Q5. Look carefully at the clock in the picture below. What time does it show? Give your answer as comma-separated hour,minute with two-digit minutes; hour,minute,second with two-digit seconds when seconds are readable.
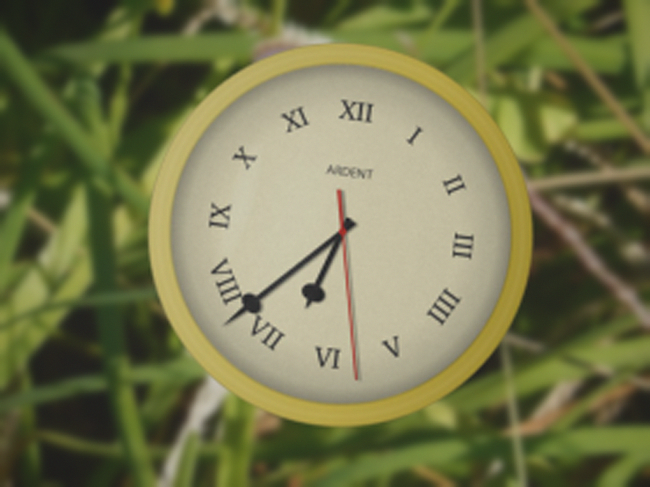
6,37,28
